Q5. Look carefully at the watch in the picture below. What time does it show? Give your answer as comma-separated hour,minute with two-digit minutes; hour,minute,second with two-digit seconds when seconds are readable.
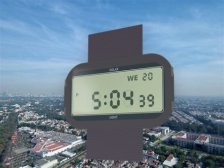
5,04,39
